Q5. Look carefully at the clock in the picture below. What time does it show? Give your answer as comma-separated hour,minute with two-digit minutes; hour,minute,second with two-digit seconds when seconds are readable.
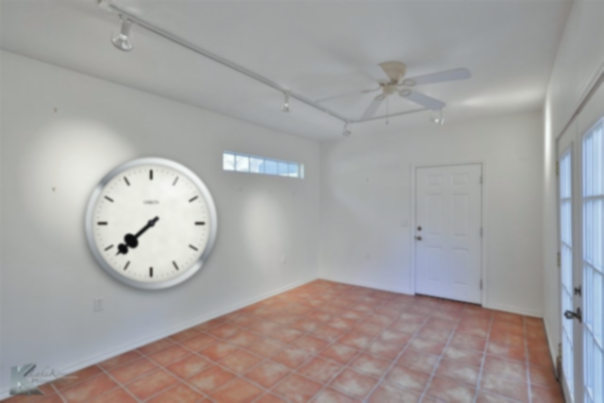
7,38
